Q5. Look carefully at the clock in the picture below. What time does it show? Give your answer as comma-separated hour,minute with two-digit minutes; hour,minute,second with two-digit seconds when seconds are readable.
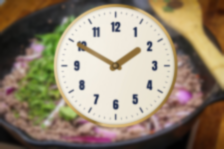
1,50
